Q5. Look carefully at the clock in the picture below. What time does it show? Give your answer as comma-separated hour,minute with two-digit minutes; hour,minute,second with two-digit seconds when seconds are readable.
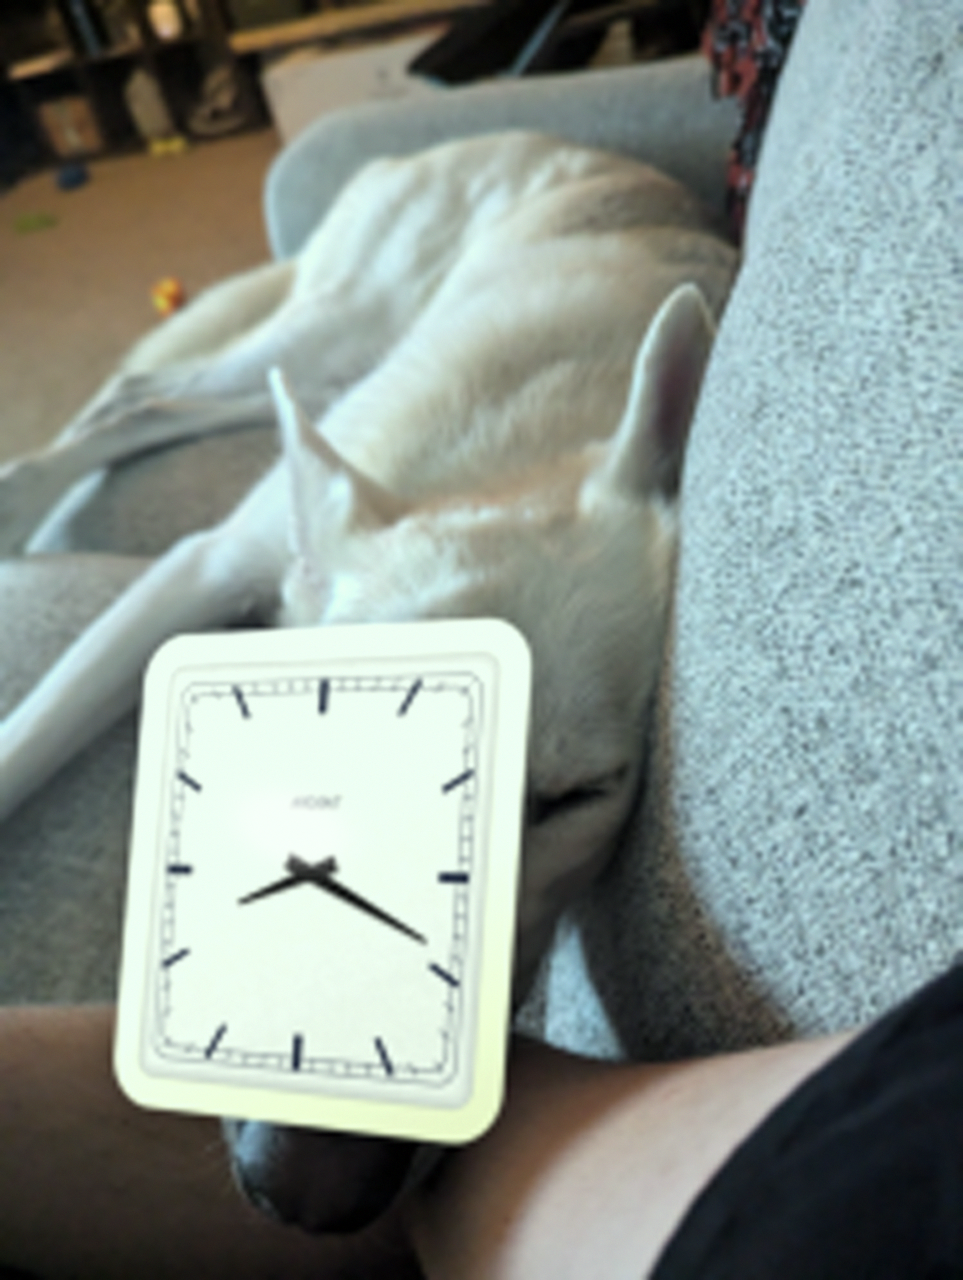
8,19
